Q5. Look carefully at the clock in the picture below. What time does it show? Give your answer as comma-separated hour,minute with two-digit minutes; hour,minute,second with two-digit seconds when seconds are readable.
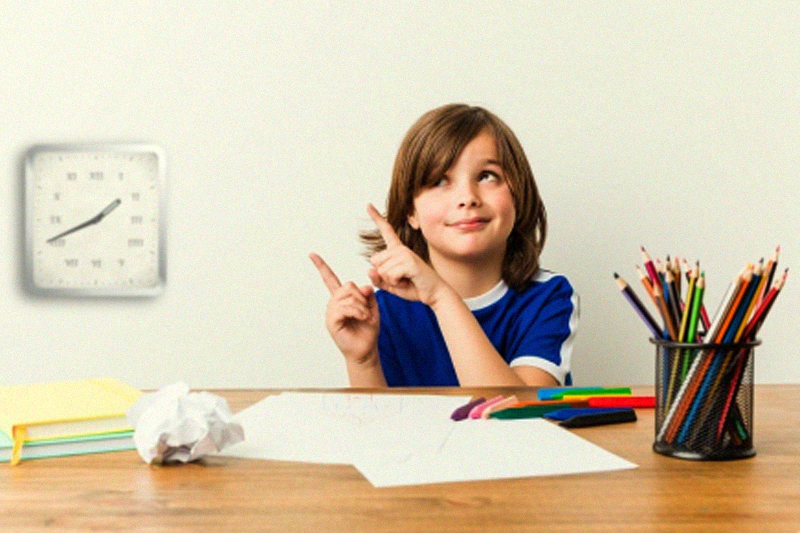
1,41
